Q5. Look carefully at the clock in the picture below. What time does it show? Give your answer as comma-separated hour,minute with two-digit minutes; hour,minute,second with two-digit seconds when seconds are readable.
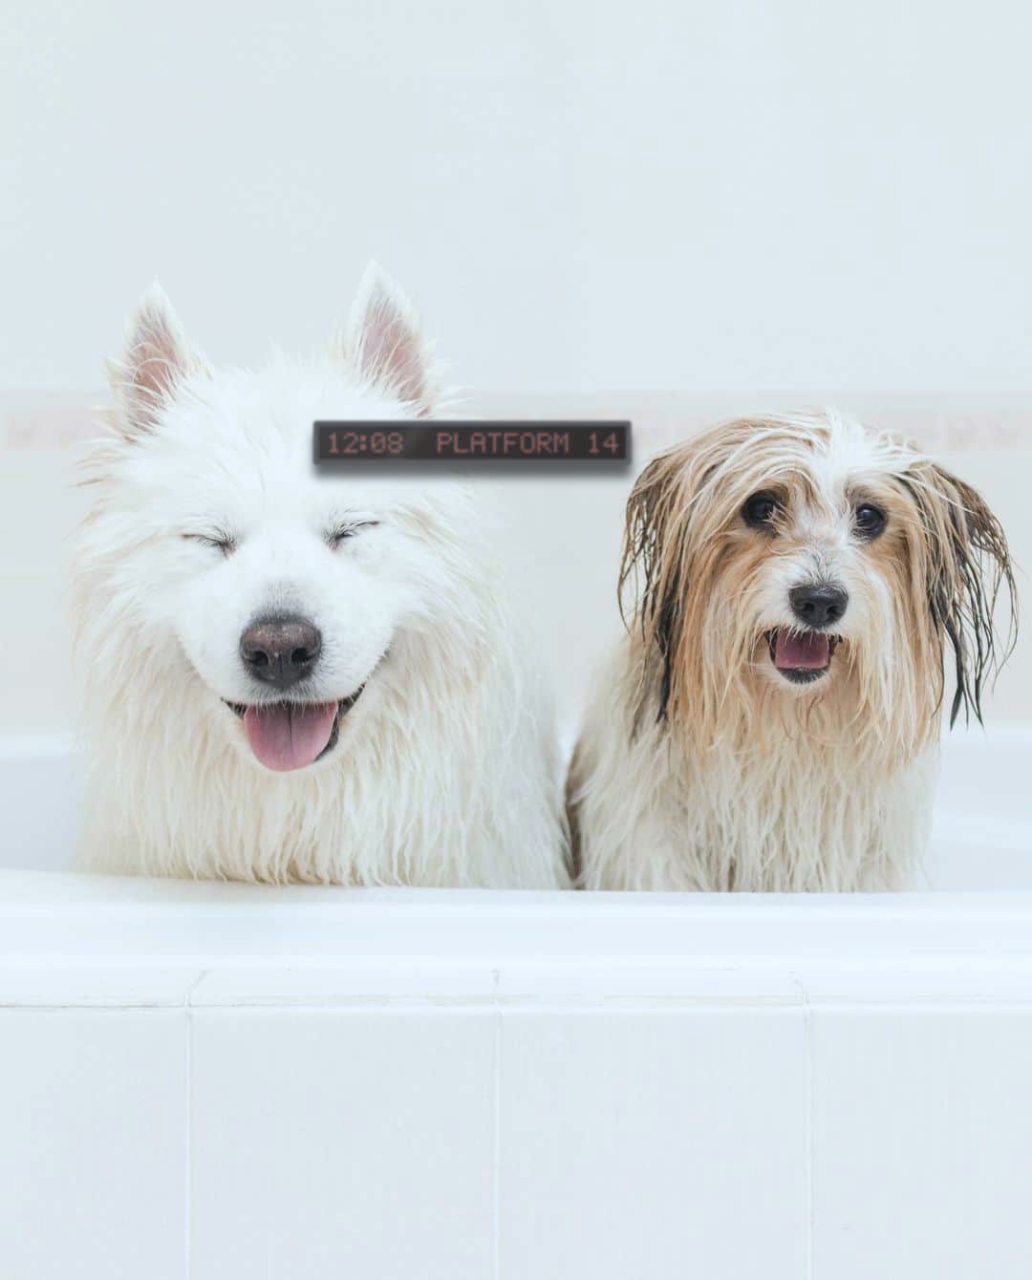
12,08
